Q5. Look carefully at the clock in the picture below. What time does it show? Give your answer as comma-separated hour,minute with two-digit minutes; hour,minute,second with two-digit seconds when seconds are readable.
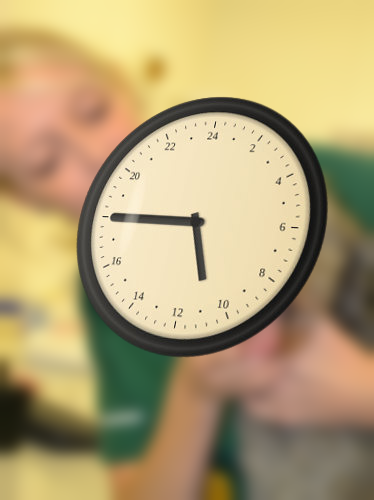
10,45
